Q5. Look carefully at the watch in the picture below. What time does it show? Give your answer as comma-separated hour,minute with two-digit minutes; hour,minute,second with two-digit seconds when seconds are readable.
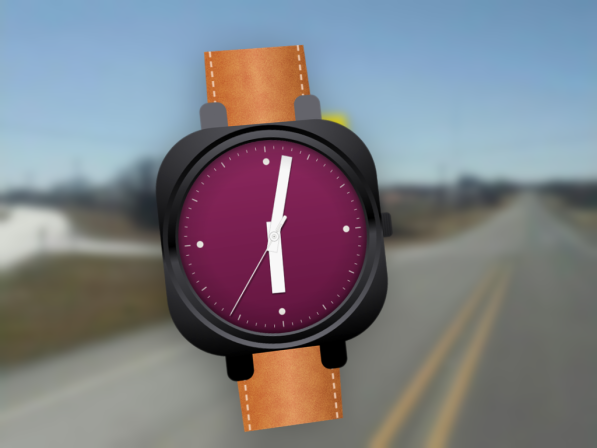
6,02,36
